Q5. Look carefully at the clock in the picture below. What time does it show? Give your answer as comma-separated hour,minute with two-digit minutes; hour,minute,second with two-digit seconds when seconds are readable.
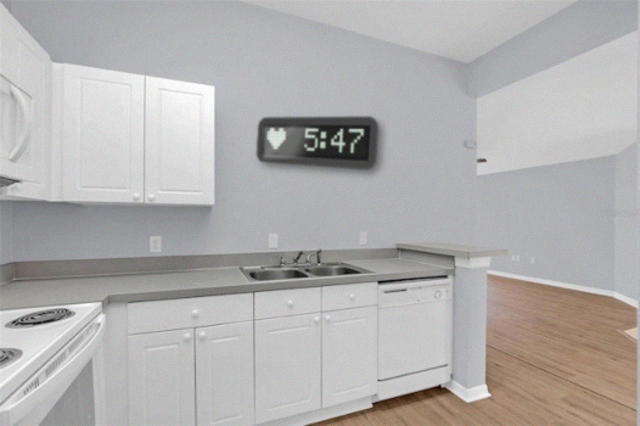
5,47
